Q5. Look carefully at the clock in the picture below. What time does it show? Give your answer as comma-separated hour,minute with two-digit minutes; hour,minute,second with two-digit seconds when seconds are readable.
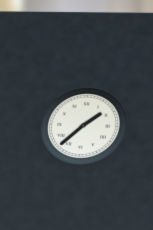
1,37
